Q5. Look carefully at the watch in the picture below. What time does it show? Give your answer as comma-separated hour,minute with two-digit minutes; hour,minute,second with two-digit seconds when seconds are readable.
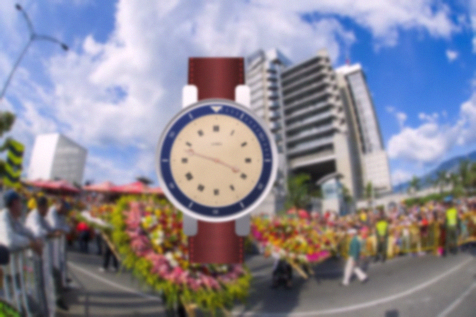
3,48
